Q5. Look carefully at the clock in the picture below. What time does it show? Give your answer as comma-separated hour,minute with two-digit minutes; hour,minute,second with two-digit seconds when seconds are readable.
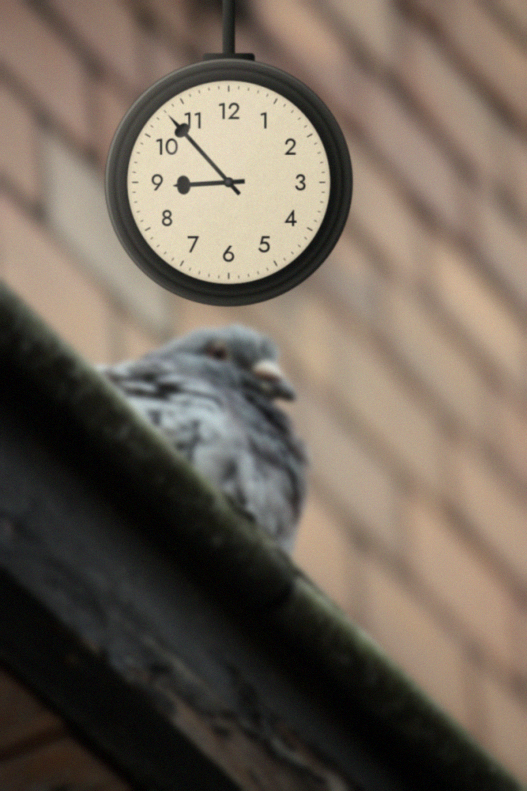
8,53
